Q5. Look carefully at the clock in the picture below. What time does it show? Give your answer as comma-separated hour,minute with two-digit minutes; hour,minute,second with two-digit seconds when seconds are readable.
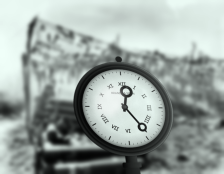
12,24
